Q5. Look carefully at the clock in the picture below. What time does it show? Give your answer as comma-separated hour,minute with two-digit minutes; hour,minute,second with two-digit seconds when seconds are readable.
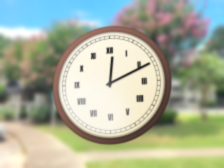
12,11
